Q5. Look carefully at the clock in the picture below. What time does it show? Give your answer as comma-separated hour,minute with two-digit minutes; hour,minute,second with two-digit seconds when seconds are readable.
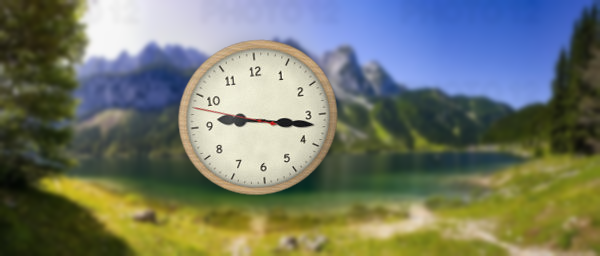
9,16,48
